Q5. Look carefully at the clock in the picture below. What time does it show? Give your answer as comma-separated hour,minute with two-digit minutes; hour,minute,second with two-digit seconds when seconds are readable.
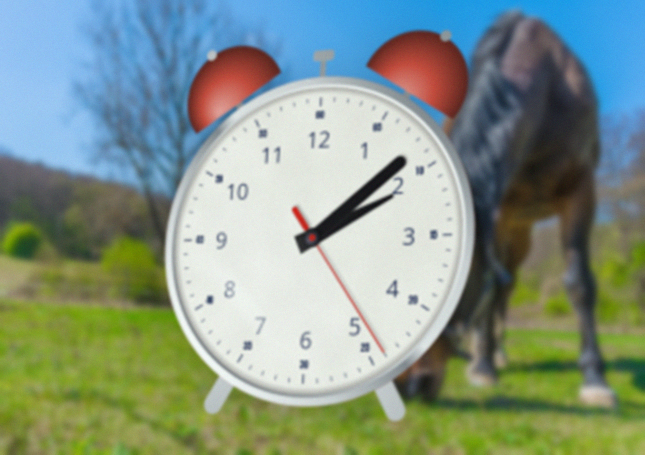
2,08,24
